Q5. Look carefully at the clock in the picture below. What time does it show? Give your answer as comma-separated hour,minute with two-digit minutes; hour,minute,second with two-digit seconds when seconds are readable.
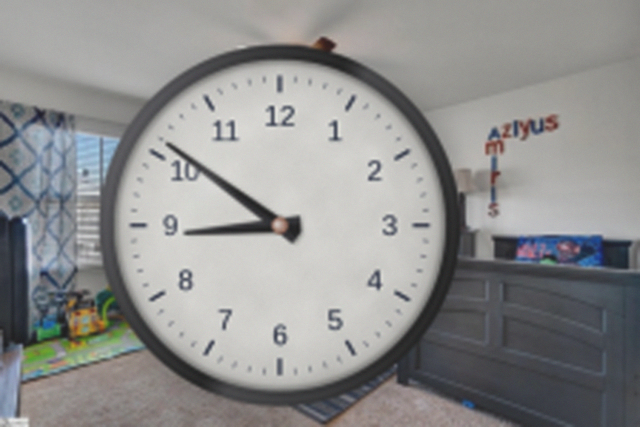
8,51
